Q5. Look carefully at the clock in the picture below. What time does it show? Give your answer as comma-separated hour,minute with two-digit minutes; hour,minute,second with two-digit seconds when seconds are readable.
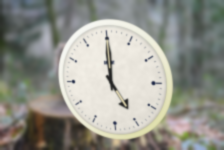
5,00
